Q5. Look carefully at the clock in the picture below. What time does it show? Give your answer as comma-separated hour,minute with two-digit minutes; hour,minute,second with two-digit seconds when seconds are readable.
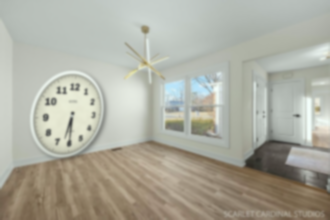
6,30
